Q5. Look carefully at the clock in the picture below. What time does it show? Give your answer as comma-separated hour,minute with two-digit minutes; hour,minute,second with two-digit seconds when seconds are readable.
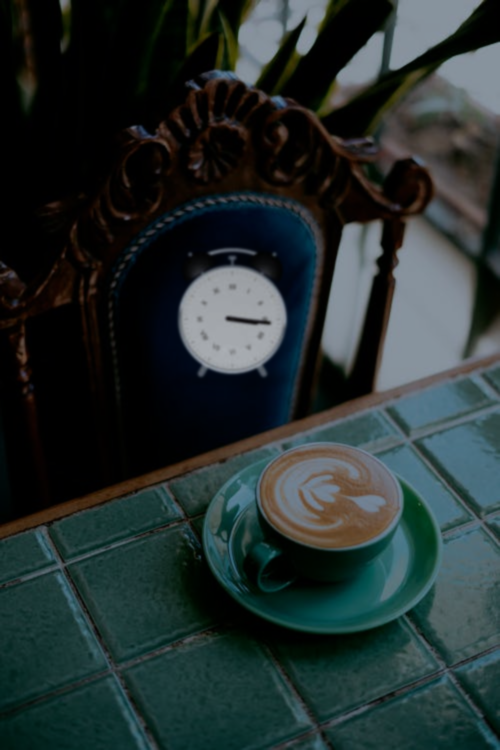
3,16
